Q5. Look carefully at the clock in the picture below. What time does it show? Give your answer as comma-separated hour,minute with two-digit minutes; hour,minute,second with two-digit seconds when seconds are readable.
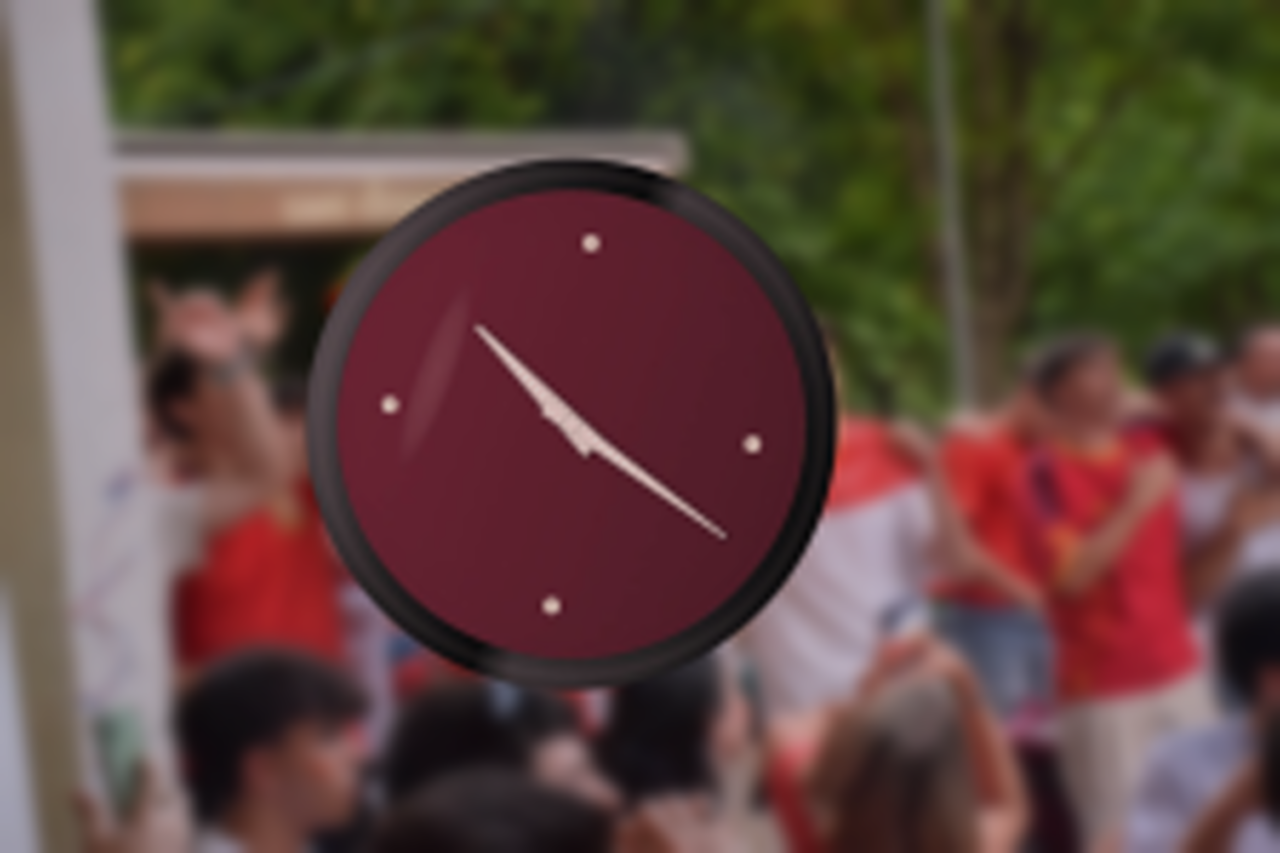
10,20
